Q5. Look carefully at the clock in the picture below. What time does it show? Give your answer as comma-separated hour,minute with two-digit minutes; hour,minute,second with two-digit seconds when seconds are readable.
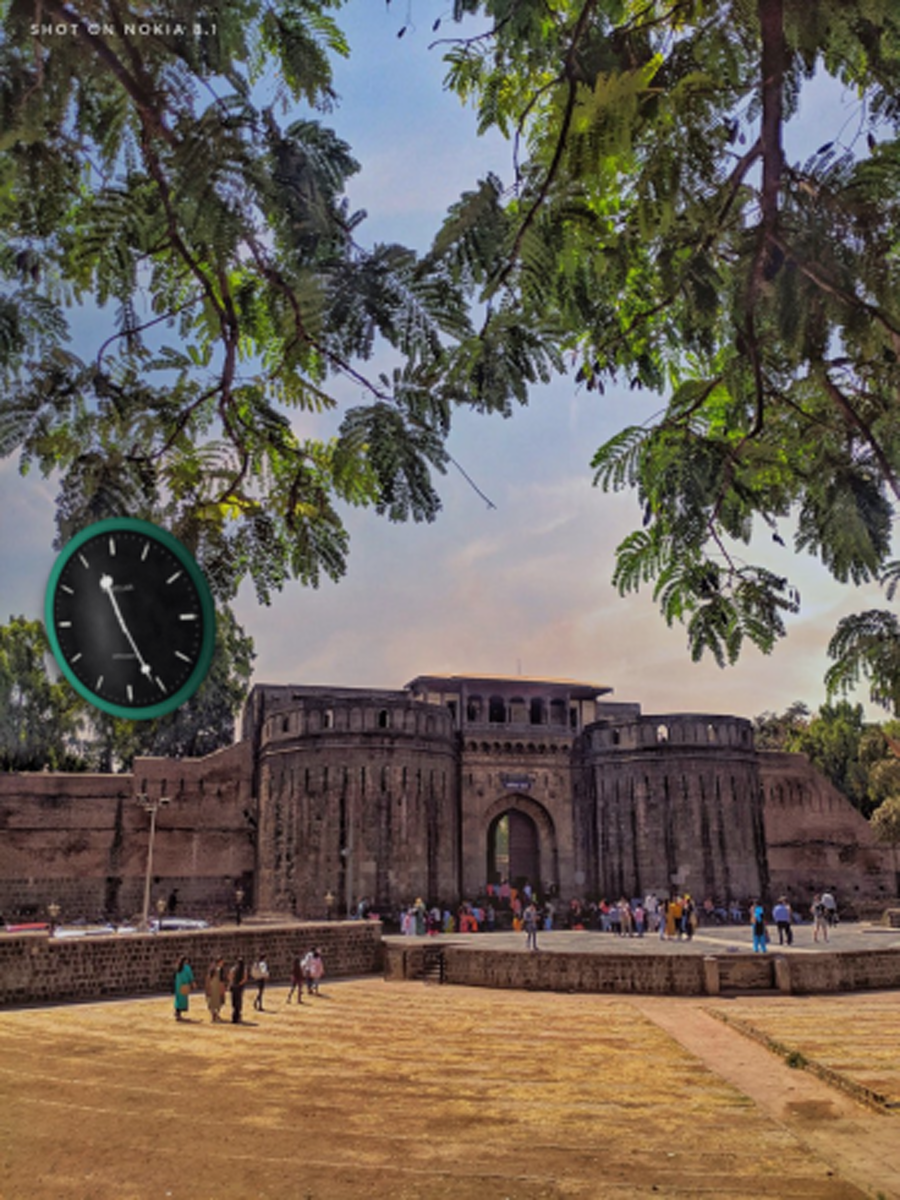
11,26
